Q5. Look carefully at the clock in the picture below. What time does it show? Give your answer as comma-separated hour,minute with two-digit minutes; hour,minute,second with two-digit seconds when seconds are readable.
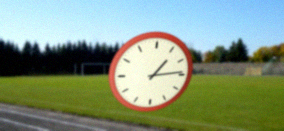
1,14
